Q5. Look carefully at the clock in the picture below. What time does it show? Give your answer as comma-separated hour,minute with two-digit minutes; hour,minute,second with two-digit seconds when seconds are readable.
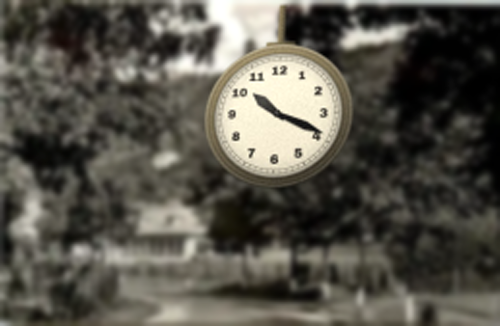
10,19
